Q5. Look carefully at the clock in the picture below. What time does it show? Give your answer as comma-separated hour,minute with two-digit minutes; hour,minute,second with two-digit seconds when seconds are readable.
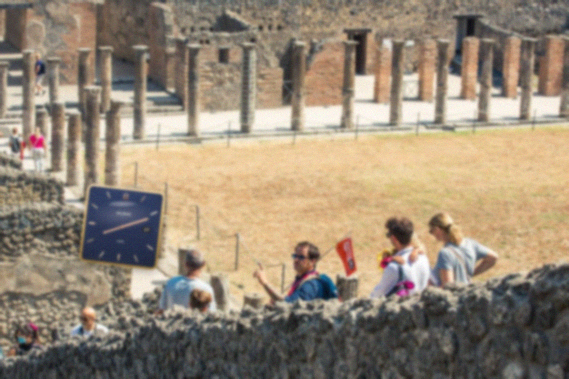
8,11
